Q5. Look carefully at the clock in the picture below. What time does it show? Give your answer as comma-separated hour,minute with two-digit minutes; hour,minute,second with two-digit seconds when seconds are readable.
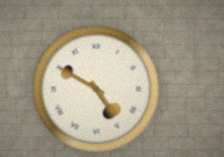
4,50
